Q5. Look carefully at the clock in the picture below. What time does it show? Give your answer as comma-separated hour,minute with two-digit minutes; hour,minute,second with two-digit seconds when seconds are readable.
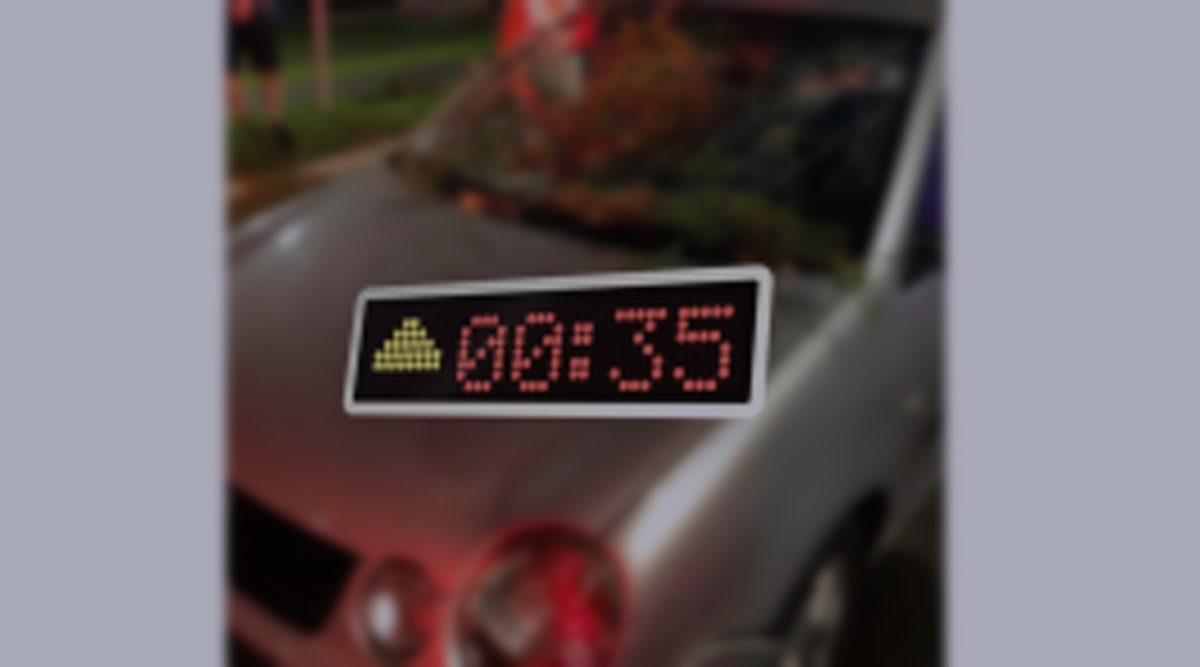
0,35
